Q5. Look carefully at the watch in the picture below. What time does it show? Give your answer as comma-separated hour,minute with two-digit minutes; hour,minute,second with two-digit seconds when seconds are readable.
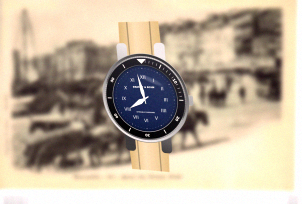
7,58
